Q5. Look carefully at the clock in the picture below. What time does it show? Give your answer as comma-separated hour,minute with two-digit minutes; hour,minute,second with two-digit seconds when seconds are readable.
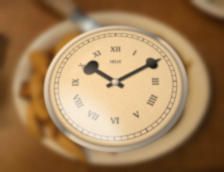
10,10
